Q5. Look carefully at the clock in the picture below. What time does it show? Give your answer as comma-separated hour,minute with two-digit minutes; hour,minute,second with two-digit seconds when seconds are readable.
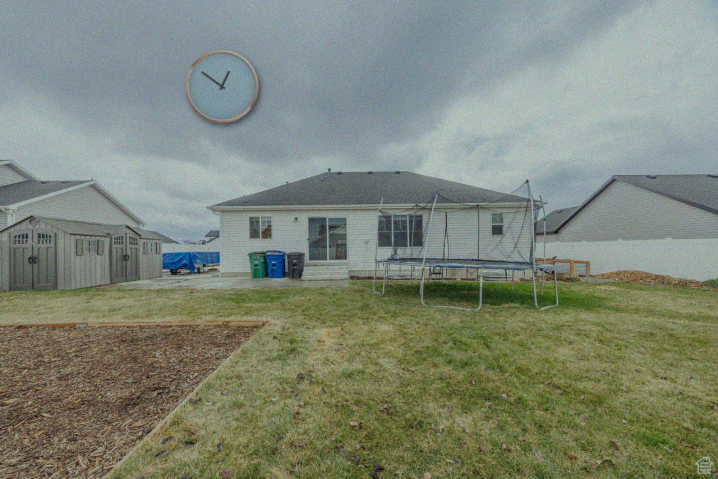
12,51
